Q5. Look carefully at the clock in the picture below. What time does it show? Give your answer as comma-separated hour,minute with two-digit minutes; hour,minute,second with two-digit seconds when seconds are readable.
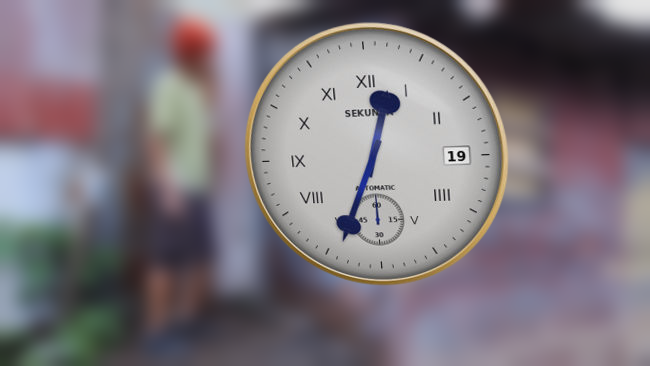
12,34
